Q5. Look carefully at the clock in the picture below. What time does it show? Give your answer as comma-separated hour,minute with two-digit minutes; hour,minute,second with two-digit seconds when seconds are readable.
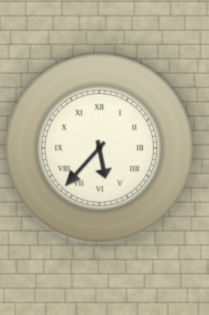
5,37
